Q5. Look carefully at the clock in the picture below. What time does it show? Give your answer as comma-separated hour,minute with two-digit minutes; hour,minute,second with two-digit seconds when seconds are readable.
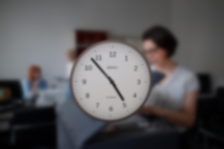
4,53
